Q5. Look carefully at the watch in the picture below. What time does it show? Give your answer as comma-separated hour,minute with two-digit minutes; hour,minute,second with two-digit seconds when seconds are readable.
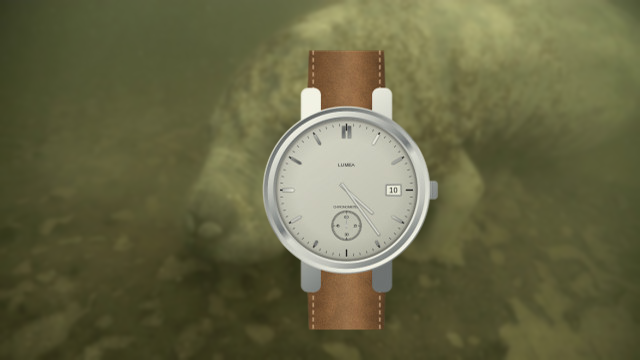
4,24
